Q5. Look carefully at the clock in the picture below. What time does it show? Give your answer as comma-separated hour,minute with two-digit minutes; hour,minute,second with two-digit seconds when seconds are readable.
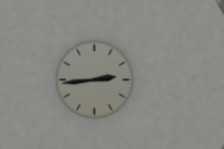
2,44
